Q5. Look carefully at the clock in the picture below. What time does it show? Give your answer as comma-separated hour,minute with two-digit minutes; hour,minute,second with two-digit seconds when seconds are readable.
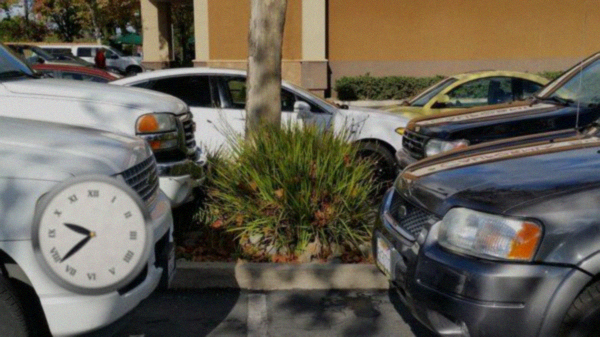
9,38
